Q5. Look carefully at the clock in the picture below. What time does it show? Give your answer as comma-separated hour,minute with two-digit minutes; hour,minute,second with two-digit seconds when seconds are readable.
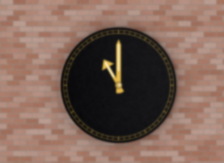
11,00
